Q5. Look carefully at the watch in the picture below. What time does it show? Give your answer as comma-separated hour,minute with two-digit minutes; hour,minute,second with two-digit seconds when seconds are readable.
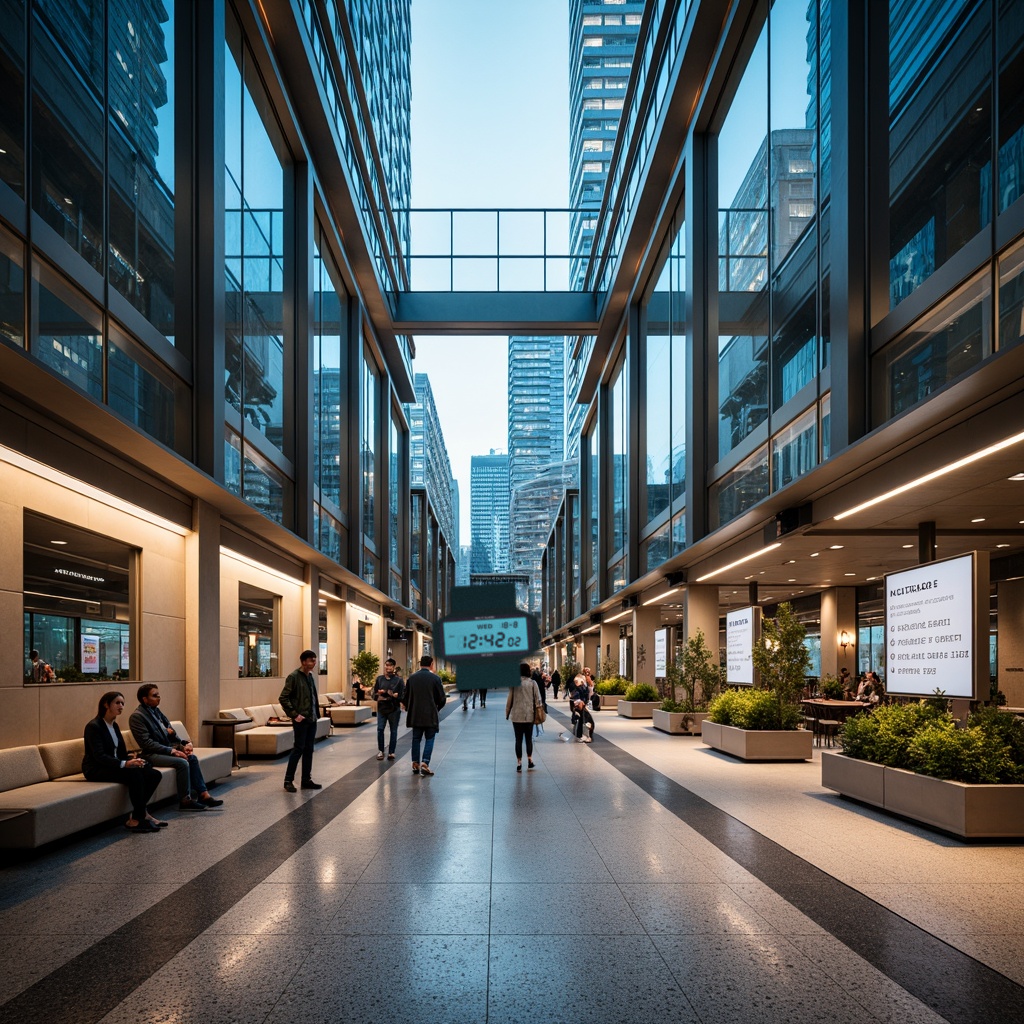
12,42,02
